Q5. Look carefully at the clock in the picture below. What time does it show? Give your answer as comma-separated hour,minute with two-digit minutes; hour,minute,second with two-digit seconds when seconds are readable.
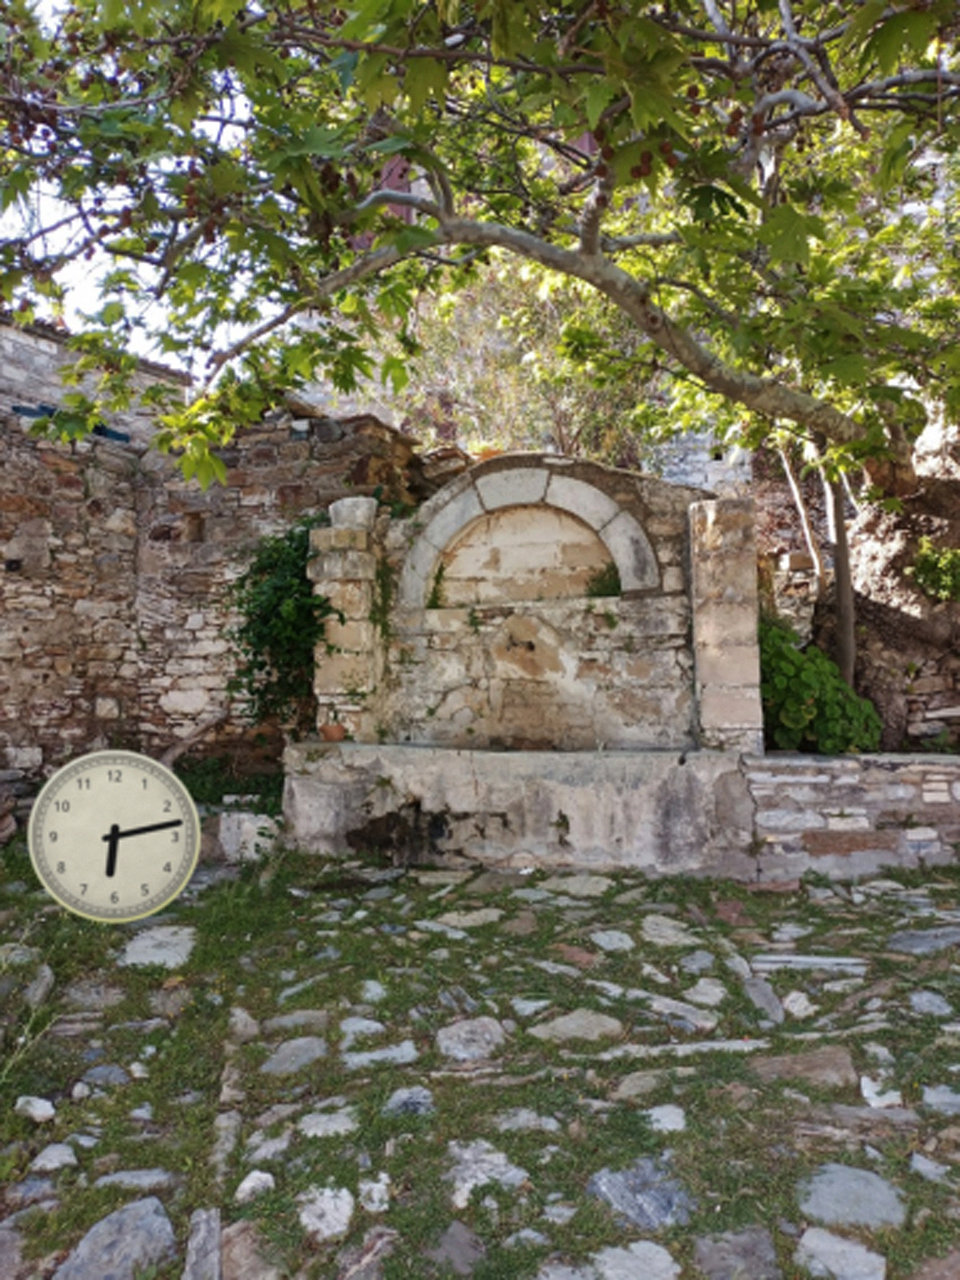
6,13
